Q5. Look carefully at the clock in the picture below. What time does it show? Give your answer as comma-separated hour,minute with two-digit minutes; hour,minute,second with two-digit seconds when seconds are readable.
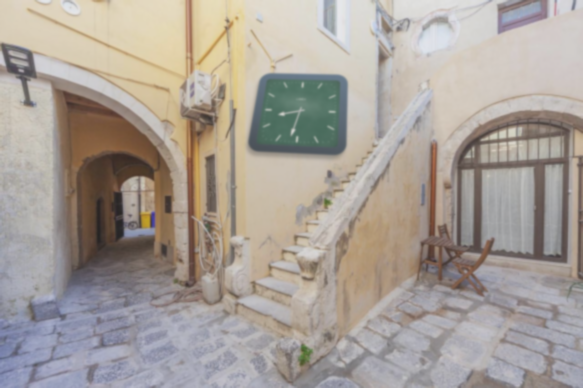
8,32
